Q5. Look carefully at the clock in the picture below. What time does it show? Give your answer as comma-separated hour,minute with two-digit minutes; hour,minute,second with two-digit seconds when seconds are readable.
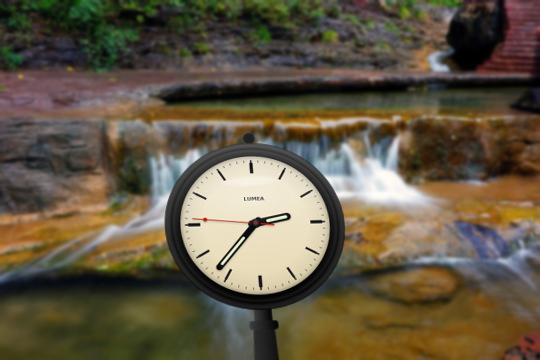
2,36,46
